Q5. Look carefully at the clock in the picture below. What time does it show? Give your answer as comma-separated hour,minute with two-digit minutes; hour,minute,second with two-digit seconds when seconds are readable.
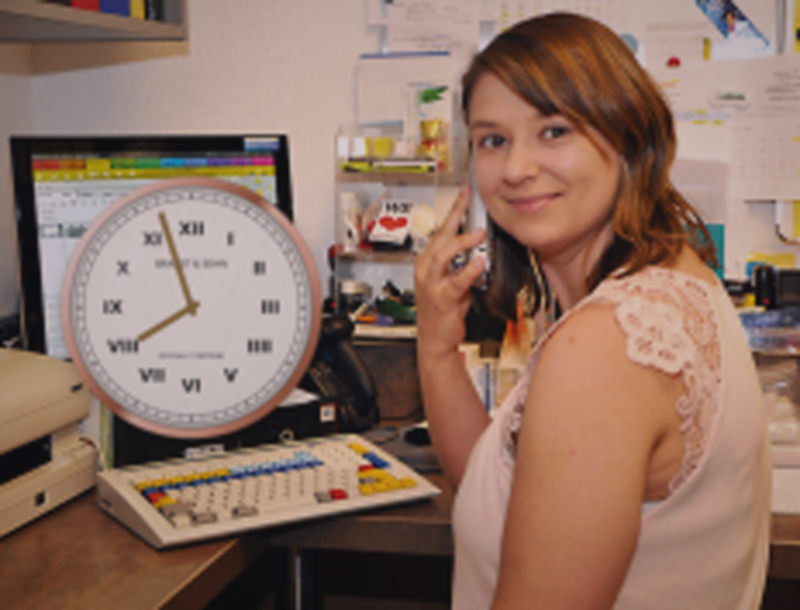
7,57
